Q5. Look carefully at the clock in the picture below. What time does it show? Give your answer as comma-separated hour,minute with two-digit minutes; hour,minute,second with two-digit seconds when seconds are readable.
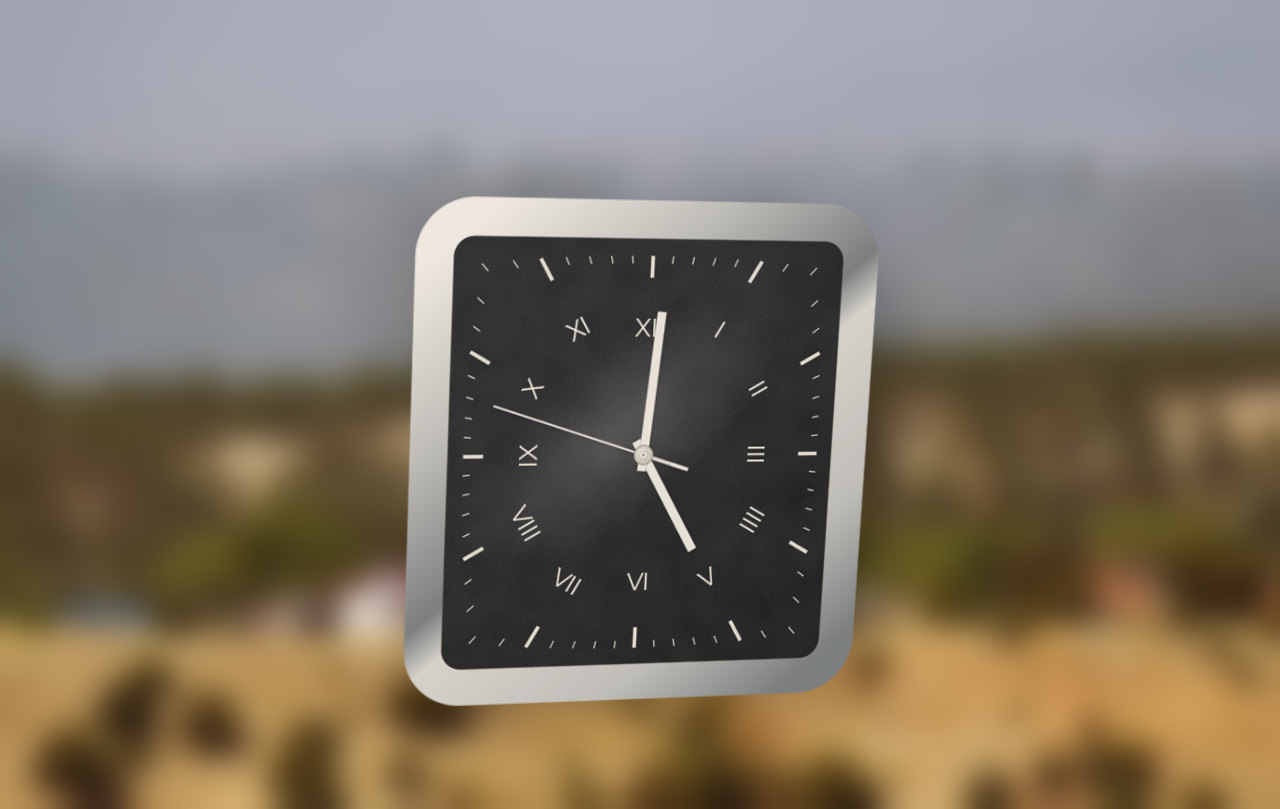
5,00,48
